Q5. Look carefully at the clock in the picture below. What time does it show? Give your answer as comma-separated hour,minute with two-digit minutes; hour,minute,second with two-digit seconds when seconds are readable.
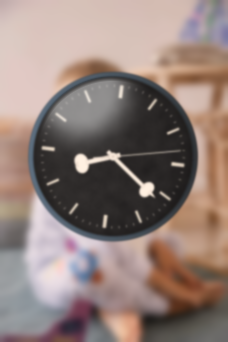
8,21,13
